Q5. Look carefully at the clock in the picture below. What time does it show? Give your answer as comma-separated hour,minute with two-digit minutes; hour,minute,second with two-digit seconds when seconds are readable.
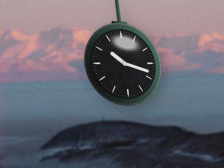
10,18
